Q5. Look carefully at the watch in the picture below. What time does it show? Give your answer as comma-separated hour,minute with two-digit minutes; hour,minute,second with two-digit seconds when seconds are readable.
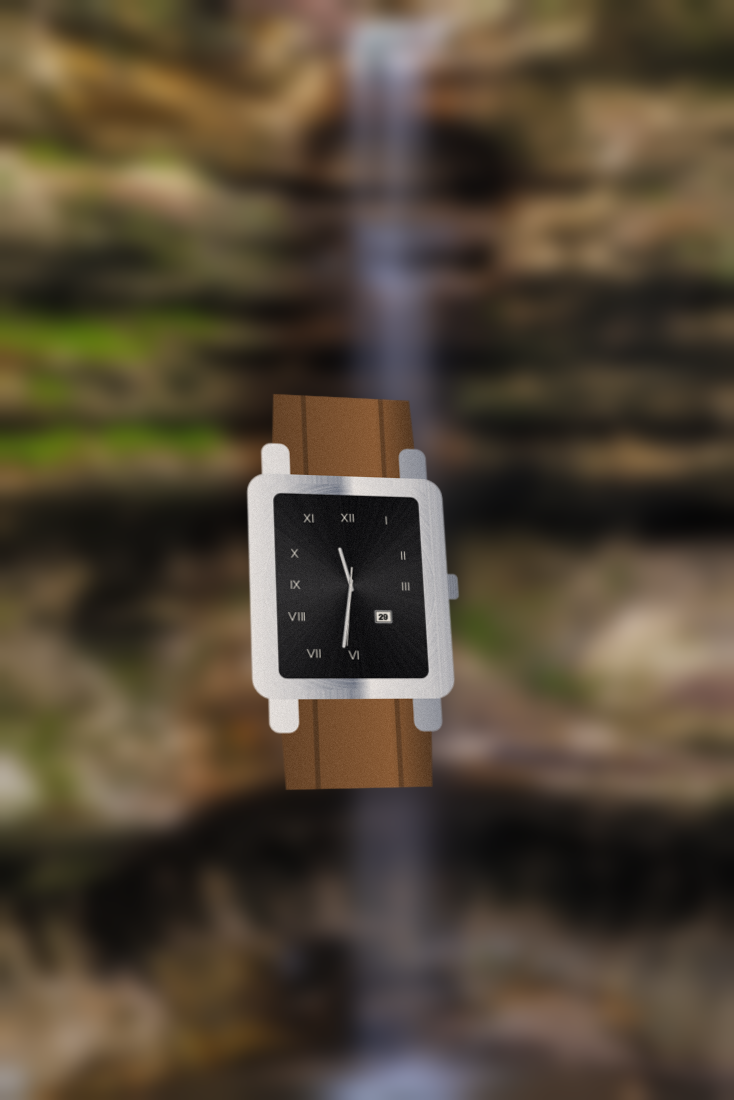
11,31,31
